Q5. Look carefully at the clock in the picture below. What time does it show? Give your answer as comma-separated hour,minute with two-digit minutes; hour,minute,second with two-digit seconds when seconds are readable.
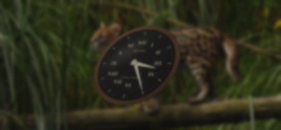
3,25
